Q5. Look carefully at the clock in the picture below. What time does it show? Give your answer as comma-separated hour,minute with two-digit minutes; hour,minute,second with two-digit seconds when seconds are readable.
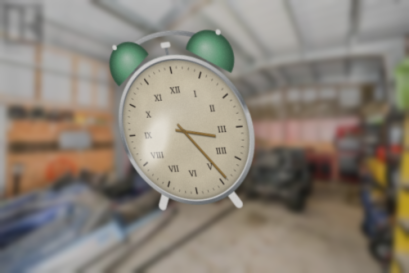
3,24
